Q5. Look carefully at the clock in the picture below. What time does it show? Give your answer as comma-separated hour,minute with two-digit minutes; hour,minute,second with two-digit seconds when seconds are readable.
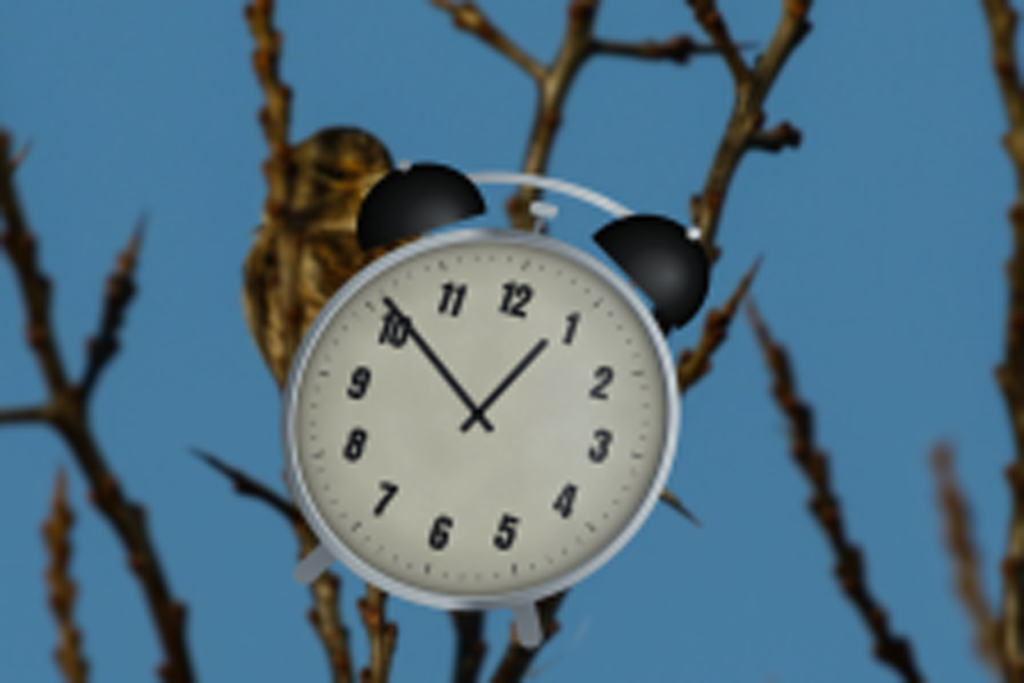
12,51
